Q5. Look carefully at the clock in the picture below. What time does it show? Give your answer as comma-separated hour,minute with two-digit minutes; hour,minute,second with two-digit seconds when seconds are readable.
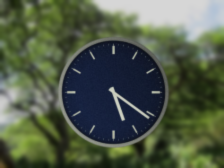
5,21
